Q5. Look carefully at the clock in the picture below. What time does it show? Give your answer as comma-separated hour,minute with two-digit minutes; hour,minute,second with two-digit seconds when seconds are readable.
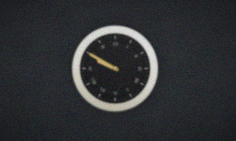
9,50
